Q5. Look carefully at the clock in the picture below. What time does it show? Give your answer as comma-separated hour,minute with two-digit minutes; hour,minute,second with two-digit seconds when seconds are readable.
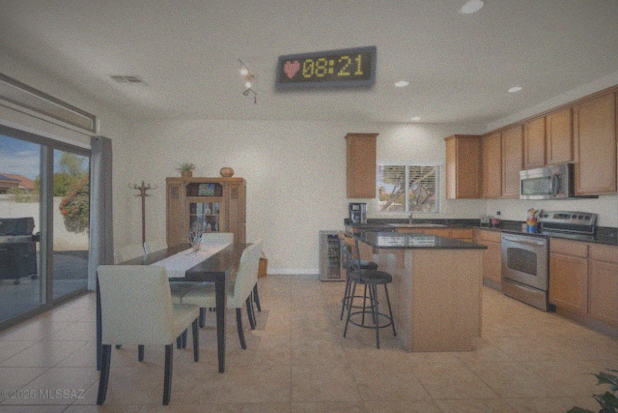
8,21
